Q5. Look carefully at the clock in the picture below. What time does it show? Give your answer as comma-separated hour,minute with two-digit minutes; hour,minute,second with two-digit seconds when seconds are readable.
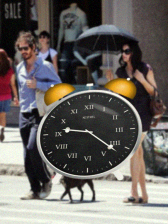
9,22
